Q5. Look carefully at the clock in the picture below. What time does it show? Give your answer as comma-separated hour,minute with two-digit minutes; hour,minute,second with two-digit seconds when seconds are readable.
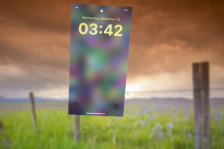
3,42
